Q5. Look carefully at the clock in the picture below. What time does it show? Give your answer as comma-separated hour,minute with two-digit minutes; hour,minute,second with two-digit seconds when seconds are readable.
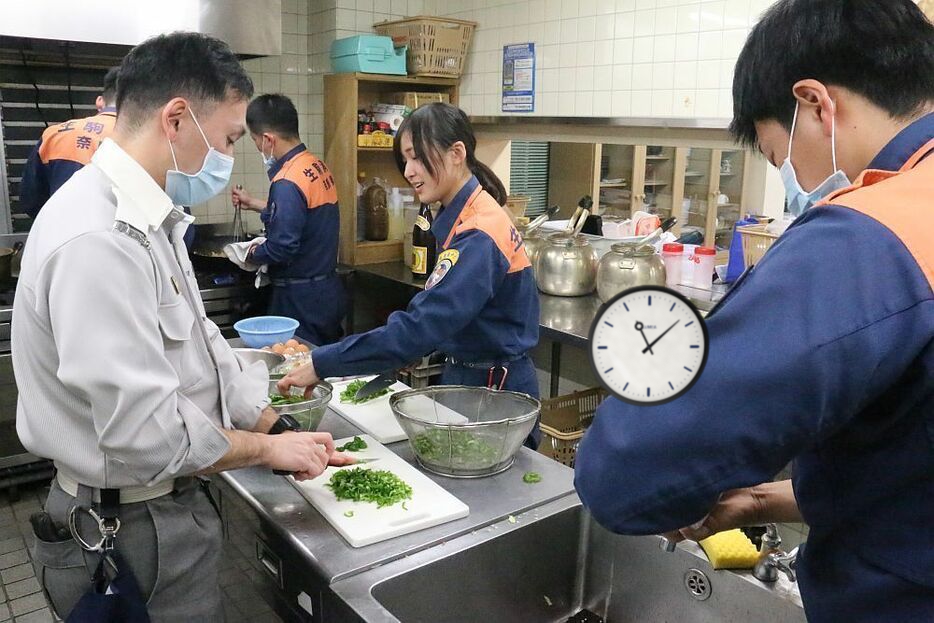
11,08
